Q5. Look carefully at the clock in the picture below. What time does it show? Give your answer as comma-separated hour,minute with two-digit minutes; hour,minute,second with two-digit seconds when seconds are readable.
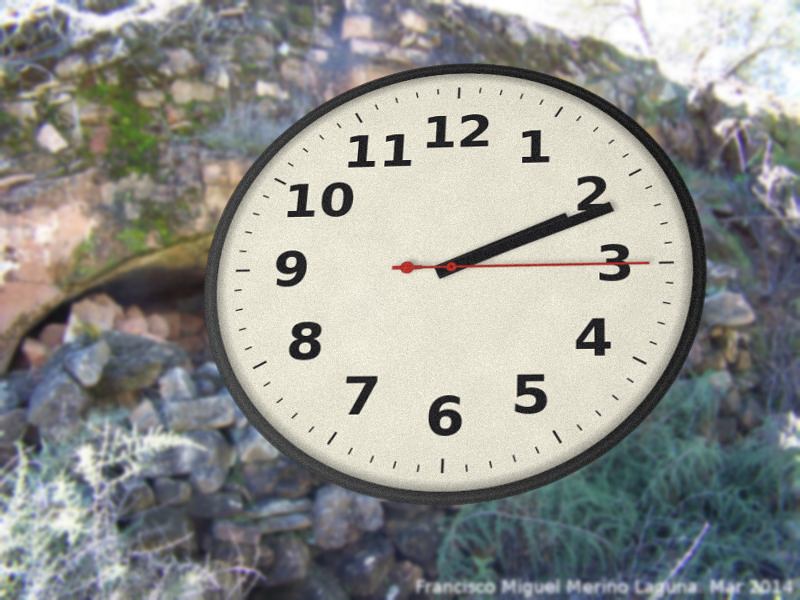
2,11,15
